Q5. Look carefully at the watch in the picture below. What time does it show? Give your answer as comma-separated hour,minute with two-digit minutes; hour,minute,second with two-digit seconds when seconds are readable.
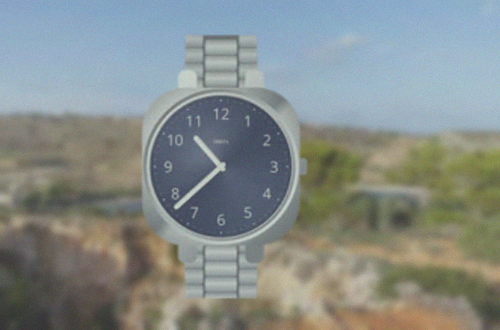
10,38
